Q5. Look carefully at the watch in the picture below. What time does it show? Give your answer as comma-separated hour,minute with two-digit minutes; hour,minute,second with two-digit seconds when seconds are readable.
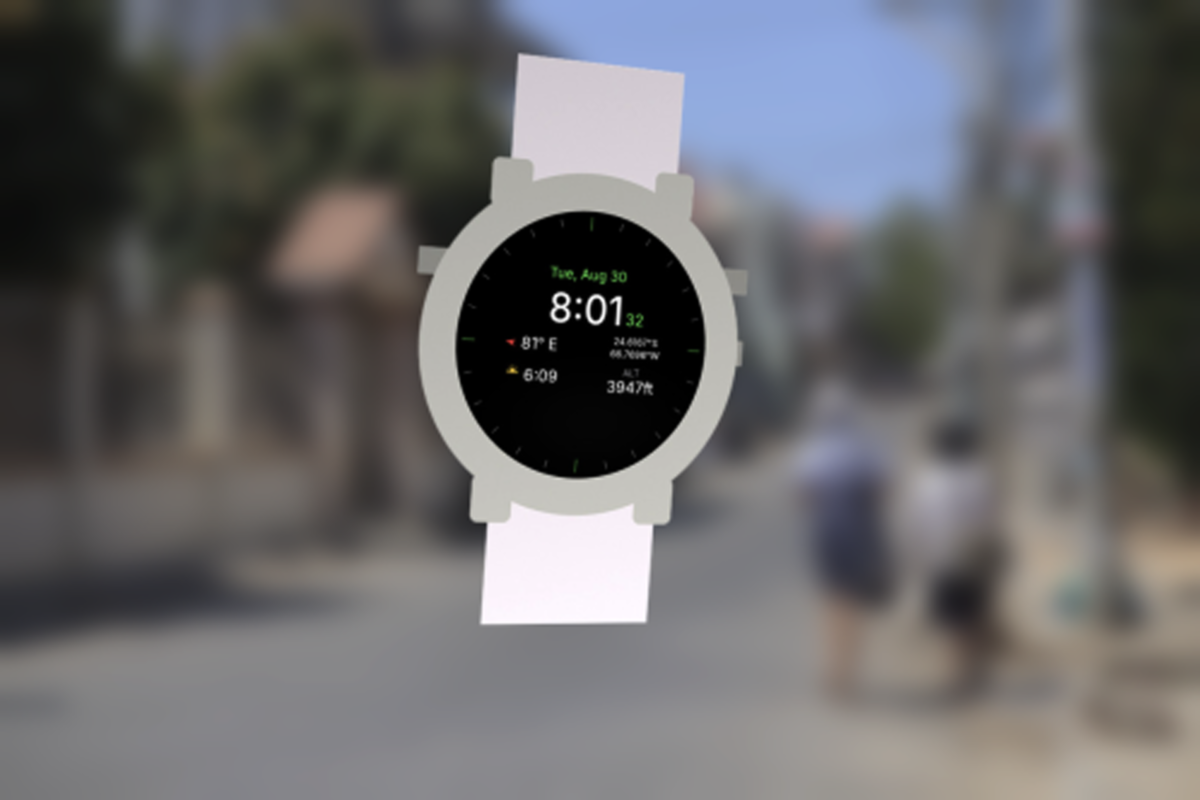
8,01
